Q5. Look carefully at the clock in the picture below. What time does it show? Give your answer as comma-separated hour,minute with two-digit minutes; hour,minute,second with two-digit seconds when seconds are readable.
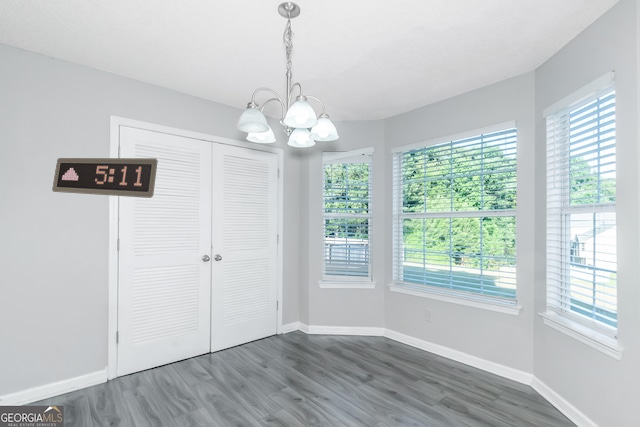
5,11
